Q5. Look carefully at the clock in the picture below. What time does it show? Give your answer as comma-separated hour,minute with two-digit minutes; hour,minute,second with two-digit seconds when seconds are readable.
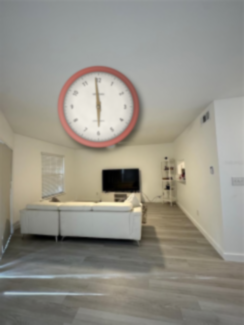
5,59
